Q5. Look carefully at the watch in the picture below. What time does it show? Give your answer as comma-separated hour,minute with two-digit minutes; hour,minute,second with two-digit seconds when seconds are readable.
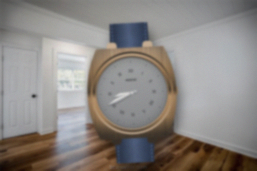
8,41
